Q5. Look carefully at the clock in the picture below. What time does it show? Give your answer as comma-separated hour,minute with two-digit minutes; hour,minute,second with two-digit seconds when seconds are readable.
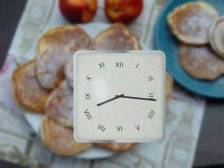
8,16
